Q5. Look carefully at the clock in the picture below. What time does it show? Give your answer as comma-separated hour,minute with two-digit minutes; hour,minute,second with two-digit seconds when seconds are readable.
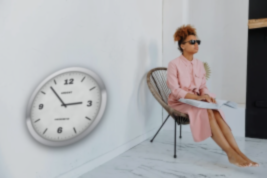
2,53
